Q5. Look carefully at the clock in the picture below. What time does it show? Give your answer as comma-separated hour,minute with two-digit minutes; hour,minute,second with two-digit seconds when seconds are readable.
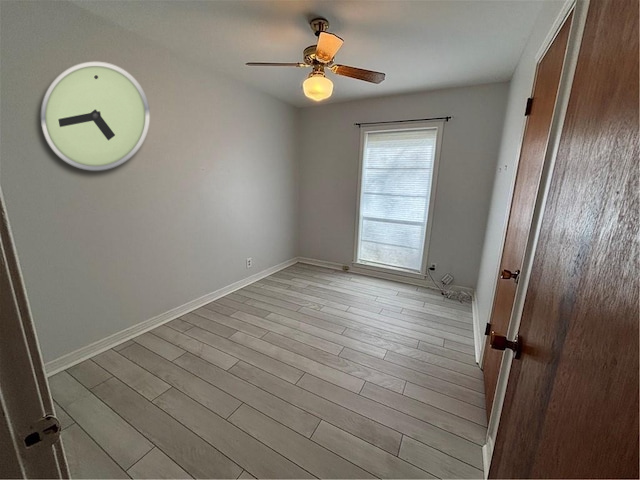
4,43
